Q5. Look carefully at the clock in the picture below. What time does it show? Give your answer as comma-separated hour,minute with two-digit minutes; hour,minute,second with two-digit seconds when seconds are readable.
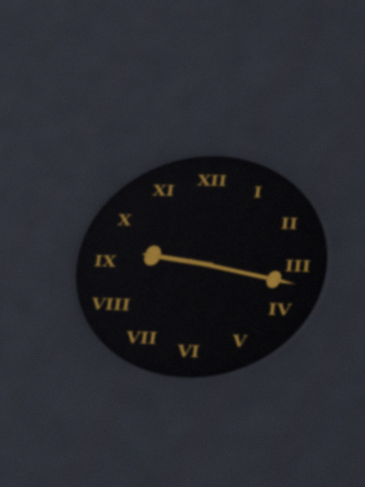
9,17
